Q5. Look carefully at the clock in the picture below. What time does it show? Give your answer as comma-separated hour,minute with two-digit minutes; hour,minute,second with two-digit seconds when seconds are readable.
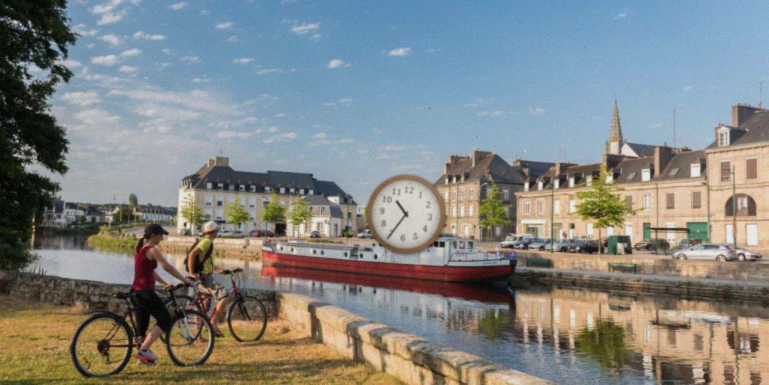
10,35
